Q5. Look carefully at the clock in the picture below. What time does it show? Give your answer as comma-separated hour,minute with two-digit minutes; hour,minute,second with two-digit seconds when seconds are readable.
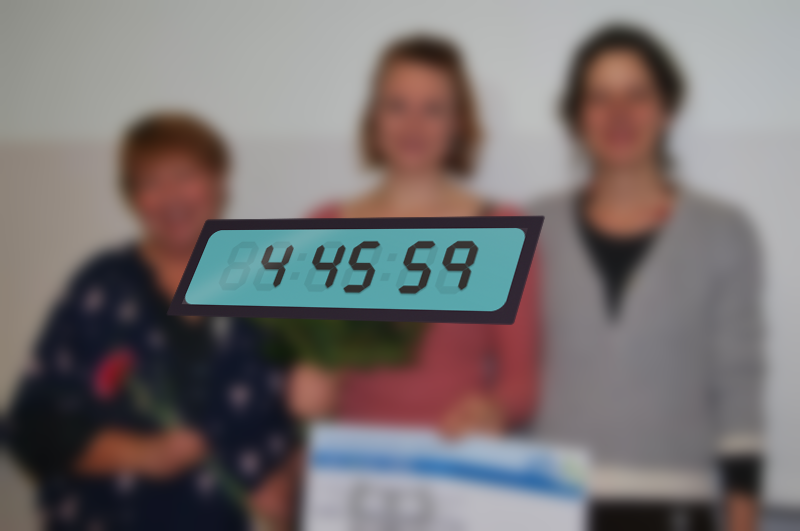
4,45,59
